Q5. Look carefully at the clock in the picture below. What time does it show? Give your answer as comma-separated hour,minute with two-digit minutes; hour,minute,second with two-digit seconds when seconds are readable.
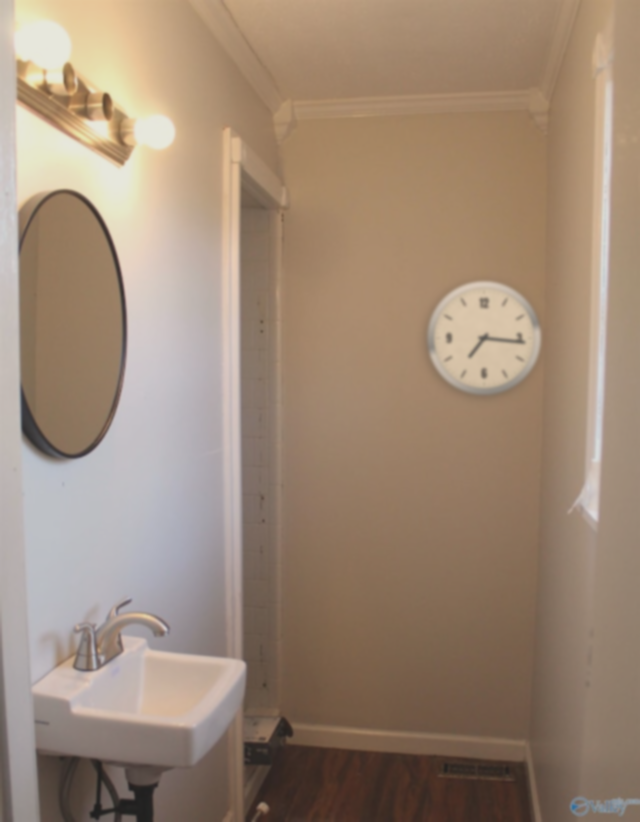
7,16
